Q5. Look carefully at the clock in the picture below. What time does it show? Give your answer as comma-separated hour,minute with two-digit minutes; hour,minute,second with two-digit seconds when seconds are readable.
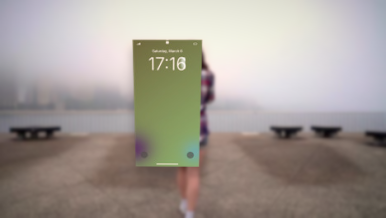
17,16
